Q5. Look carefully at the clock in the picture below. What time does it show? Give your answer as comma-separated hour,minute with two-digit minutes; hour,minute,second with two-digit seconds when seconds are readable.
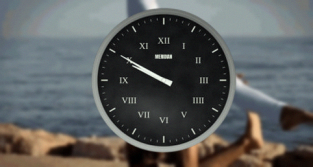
9,50
